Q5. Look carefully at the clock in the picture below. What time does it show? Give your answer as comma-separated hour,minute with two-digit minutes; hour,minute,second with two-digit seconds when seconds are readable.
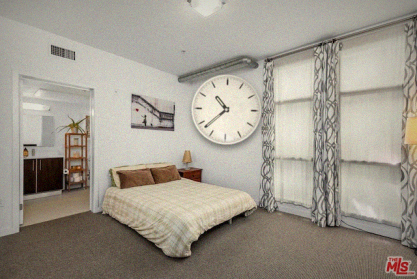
10,38
